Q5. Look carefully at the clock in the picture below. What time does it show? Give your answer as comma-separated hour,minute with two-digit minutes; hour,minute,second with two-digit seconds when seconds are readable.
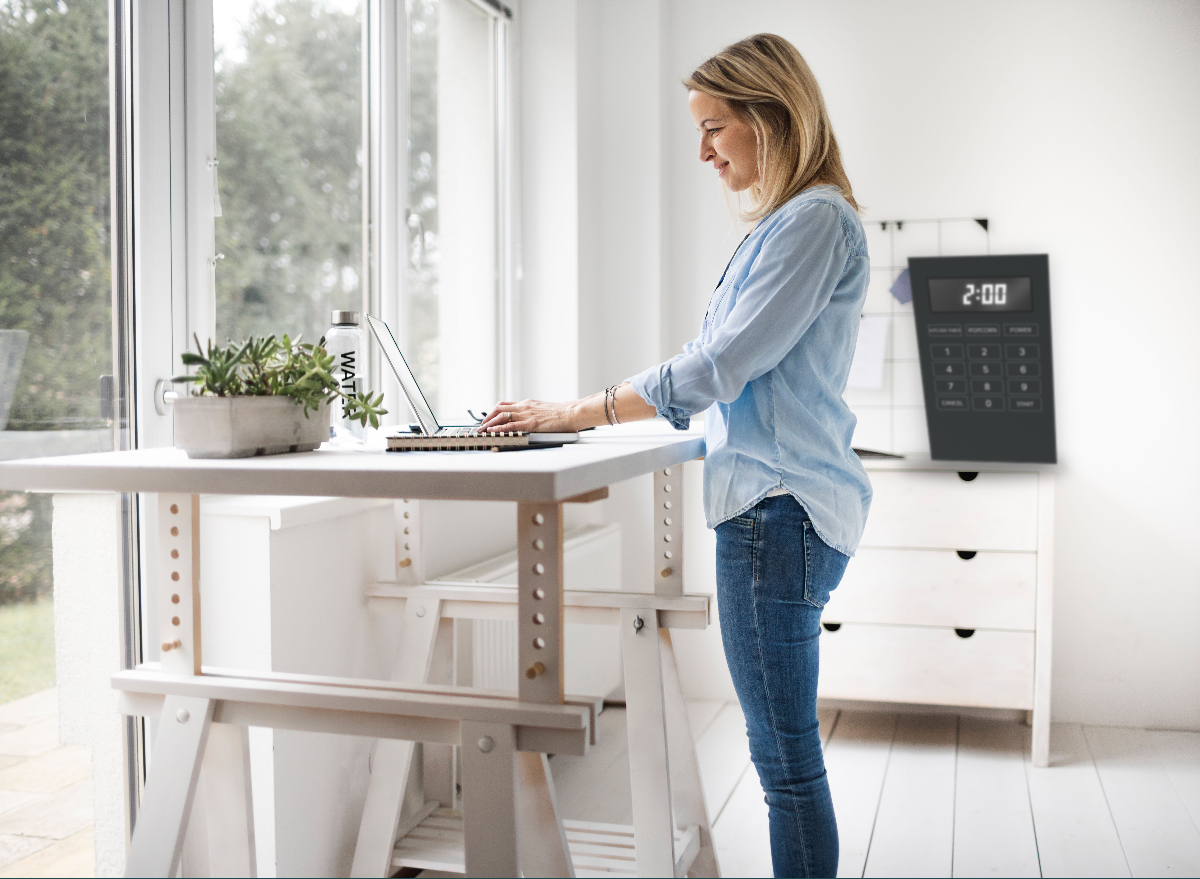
2,00
